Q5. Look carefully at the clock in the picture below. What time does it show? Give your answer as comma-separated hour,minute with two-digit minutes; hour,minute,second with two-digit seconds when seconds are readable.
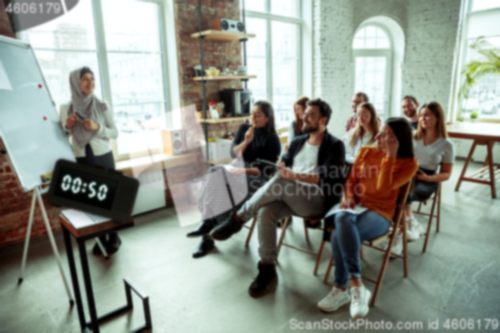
0,50
